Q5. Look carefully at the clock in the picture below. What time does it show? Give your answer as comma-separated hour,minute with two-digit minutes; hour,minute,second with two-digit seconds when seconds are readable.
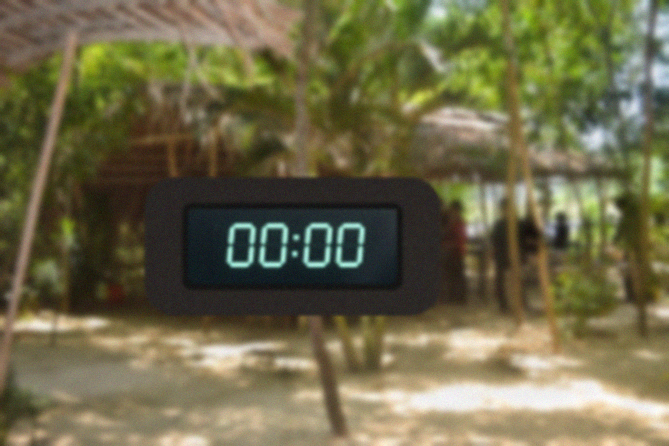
0,00
